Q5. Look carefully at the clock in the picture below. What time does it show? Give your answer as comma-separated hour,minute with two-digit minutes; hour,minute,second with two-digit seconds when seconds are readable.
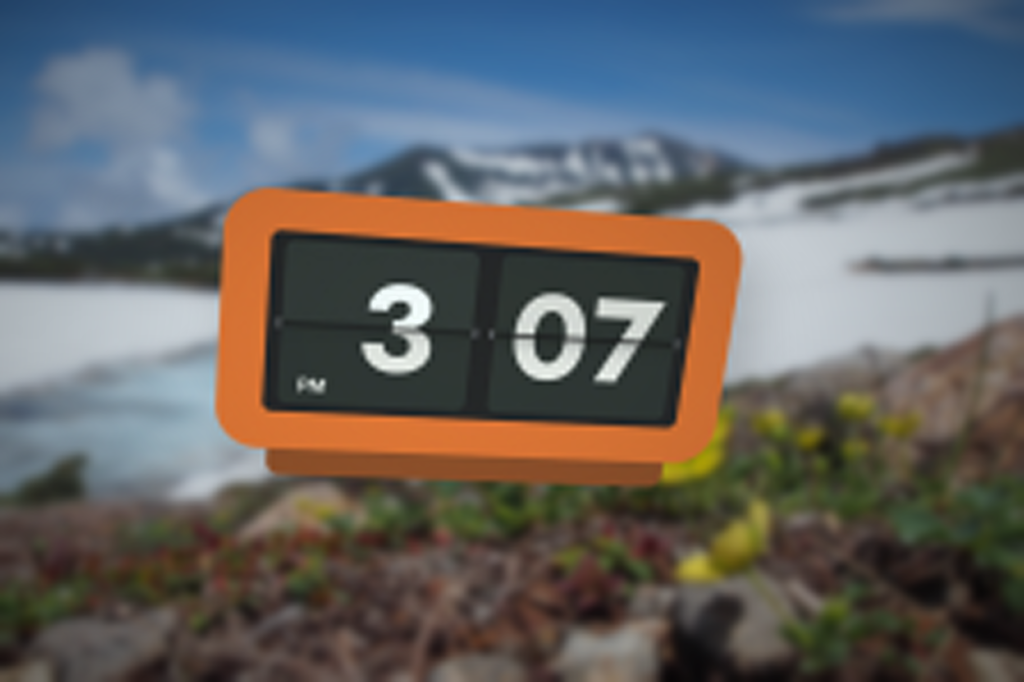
3,07
